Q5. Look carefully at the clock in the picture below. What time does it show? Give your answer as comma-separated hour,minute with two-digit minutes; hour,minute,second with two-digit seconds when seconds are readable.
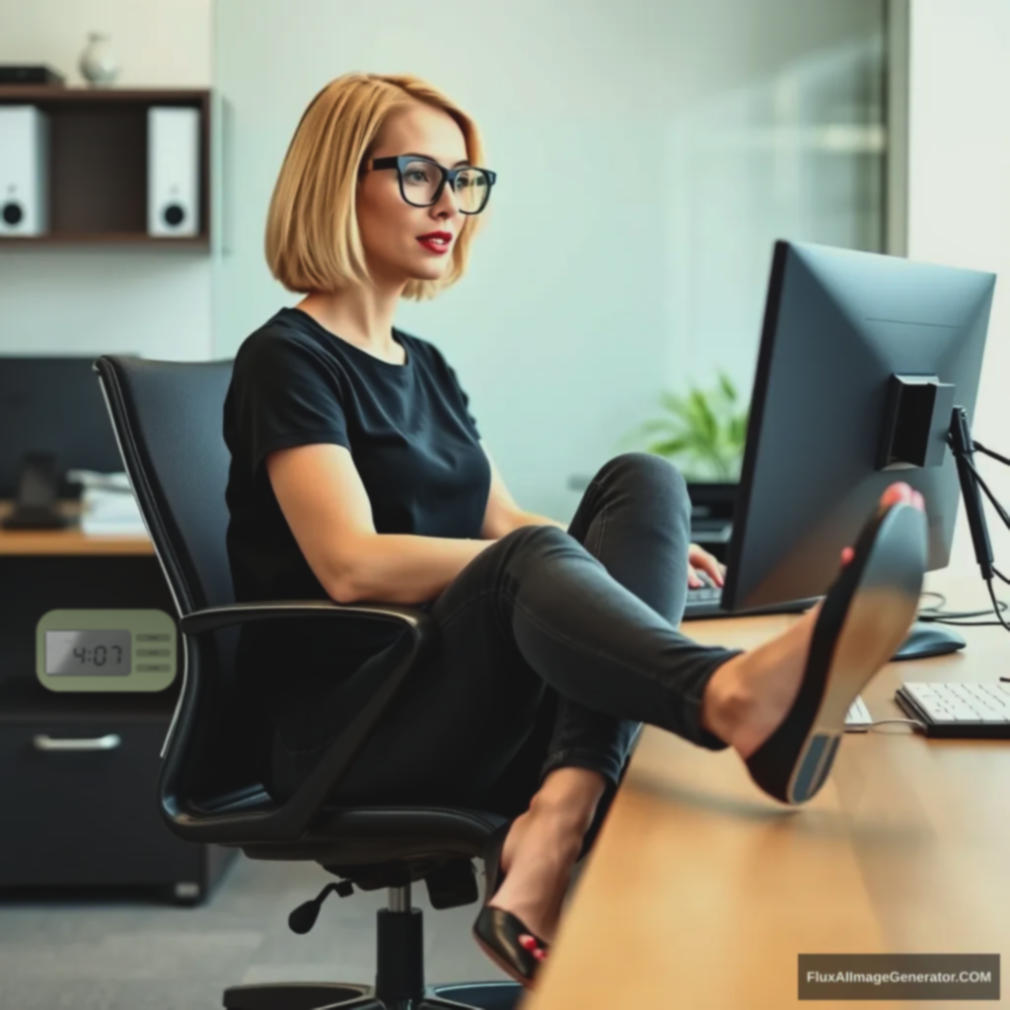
4,07
